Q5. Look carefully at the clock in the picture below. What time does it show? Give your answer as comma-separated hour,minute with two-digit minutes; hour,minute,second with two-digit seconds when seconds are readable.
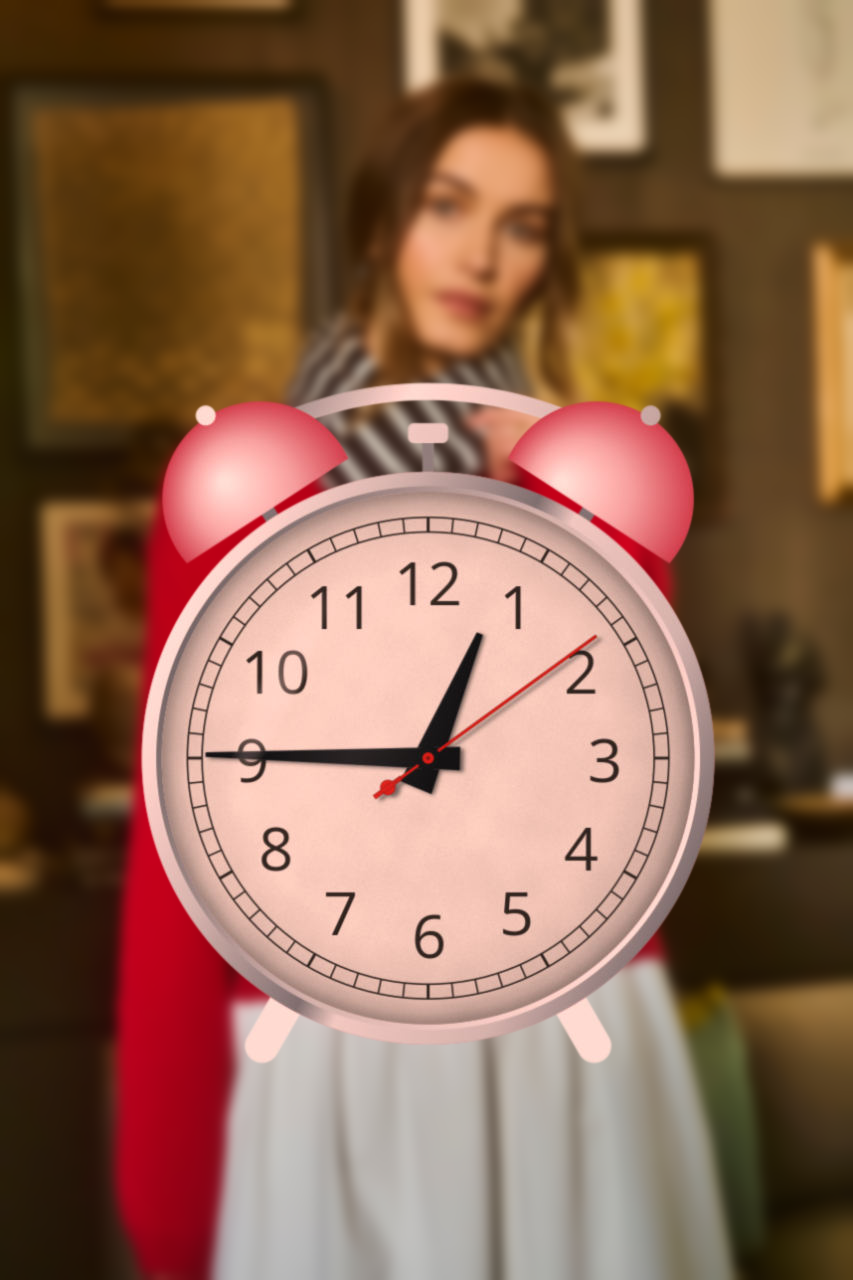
12,45,09
